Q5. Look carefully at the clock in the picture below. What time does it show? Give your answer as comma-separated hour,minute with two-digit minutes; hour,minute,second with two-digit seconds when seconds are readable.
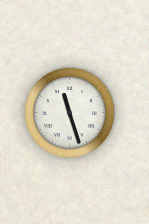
11,27
